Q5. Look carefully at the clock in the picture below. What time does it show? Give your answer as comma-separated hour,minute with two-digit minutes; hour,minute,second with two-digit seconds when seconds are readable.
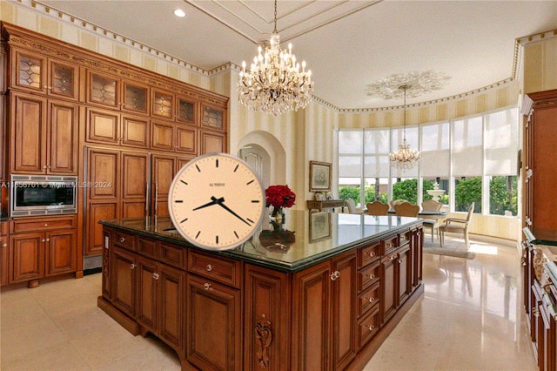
8,21
